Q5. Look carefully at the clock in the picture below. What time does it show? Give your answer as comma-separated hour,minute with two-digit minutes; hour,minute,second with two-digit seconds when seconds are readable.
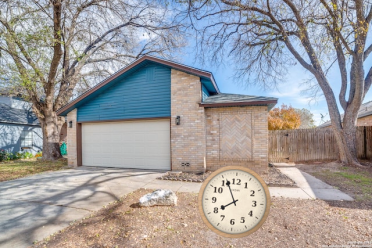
7,56
